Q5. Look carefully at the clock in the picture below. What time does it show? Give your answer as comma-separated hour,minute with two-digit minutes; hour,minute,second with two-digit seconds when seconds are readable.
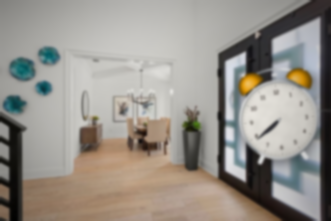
7,39
